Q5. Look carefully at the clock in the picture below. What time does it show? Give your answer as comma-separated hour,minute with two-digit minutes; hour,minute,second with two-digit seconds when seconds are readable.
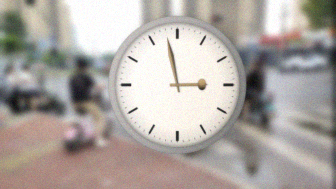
2,58
